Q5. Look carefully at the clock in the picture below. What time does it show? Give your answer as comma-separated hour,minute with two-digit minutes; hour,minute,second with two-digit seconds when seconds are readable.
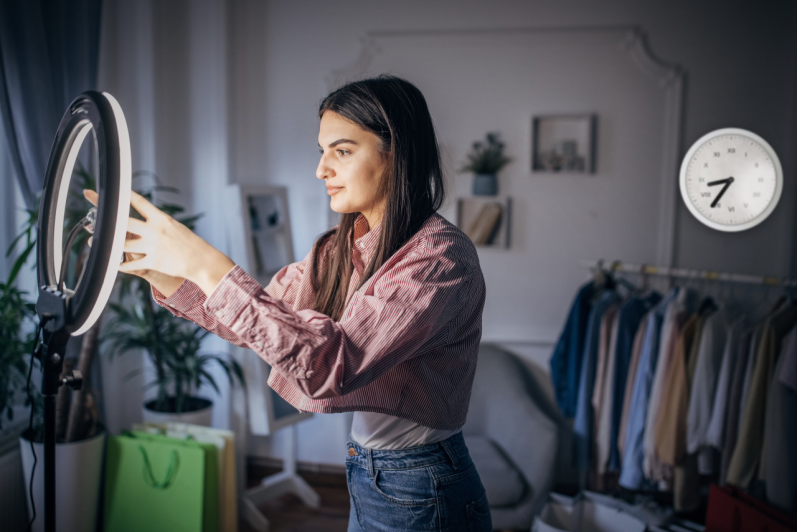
8,36
